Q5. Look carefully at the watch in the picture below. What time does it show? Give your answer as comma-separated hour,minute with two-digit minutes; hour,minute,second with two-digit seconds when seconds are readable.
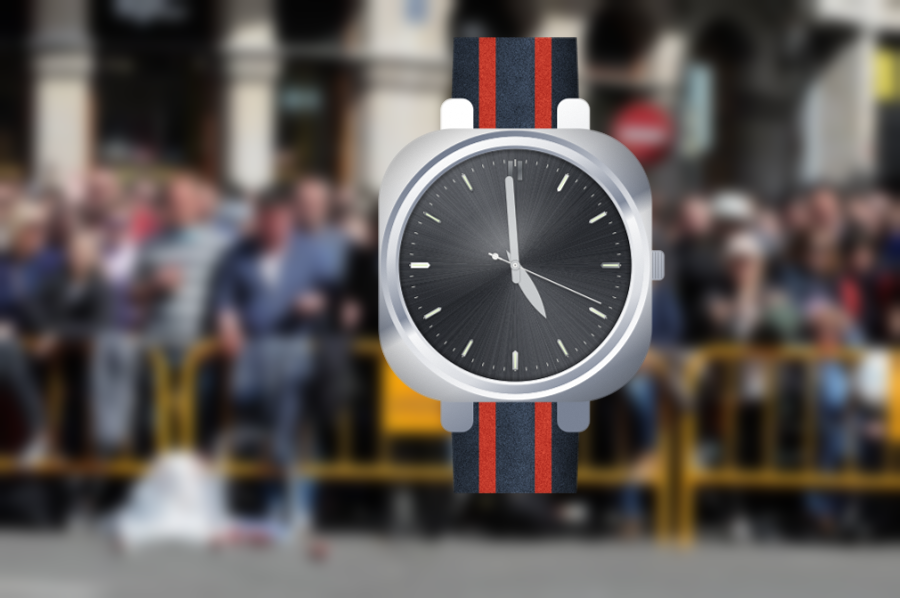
4,59,19
